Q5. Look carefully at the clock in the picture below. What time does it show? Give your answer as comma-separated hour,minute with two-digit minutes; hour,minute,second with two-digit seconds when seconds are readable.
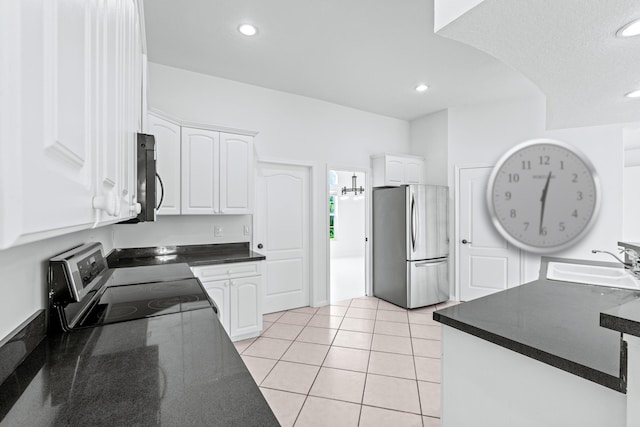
12,31
